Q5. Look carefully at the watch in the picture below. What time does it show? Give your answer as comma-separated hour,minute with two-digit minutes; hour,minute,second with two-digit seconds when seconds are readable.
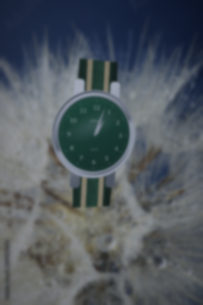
1,03
